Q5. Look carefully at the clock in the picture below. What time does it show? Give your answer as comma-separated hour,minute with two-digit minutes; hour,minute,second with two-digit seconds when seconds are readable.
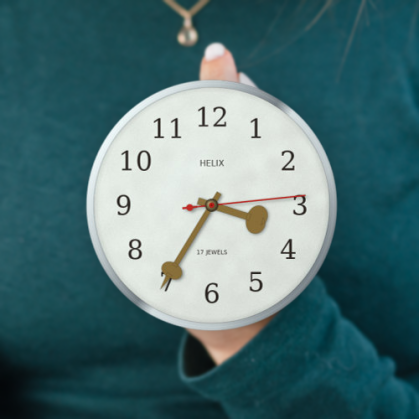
3,35,14
